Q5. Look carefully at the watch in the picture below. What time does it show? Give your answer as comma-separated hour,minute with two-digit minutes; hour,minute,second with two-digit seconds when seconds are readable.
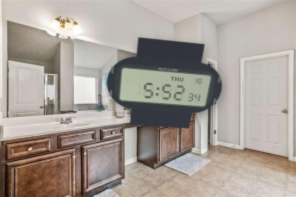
5,52,34
